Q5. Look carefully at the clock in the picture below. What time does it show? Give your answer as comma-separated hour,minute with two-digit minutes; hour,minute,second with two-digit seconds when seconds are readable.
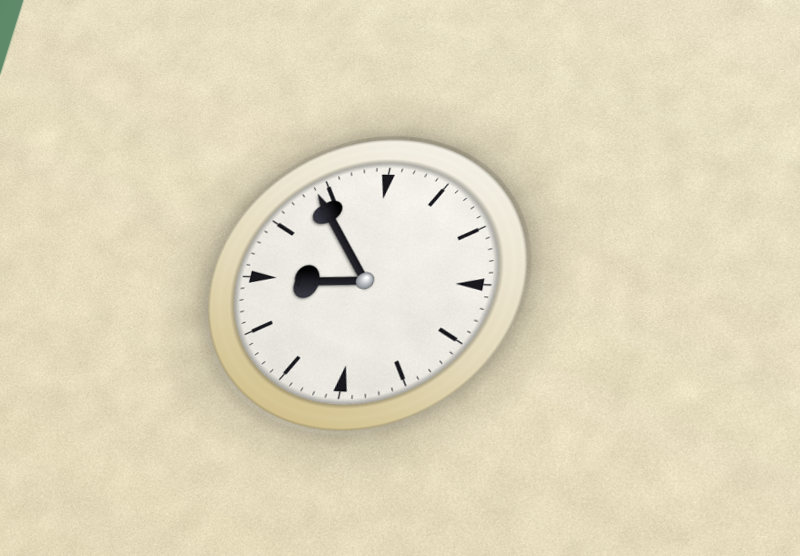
8,54
